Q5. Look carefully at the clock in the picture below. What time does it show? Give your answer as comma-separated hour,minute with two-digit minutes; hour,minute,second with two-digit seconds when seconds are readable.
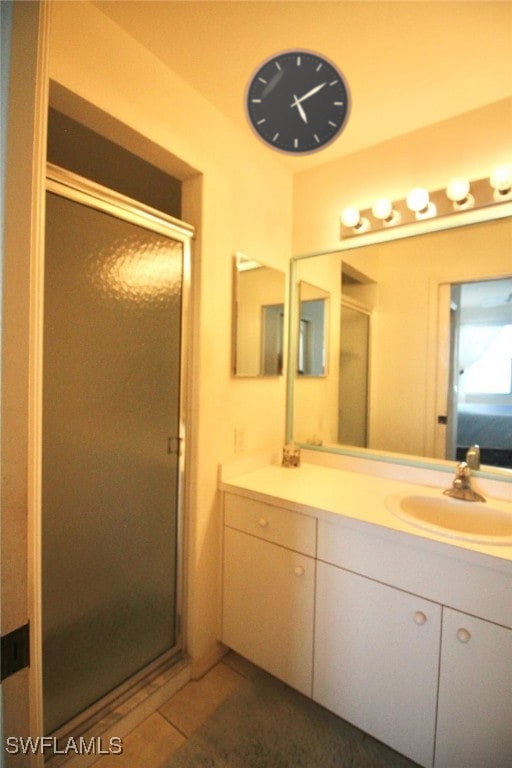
5,09
